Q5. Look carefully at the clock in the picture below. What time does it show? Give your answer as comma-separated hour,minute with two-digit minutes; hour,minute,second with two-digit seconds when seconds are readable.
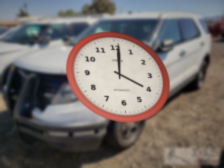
4,01
